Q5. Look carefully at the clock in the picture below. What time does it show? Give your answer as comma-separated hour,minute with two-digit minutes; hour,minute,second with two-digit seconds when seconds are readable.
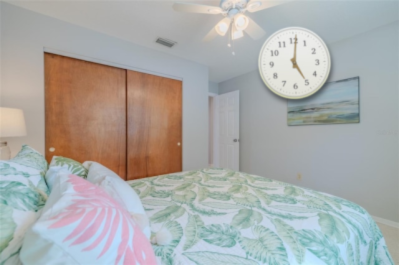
5,01
